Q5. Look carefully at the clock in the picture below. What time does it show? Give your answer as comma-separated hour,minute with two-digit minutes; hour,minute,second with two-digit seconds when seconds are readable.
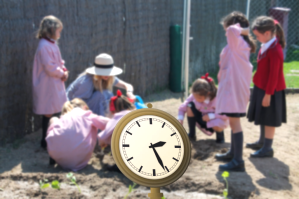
2,26
